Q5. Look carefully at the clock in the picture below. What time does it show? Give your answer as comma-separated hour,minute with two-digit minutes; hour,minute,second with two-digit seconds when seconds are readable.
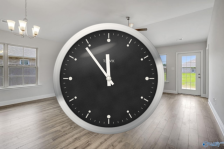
11,54
